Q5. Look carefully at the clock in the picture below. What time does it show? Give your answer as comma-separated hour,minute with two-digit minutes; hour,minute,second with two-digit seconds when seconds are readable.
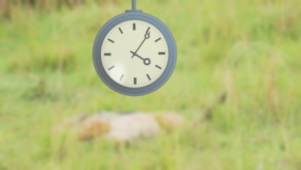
4,06
